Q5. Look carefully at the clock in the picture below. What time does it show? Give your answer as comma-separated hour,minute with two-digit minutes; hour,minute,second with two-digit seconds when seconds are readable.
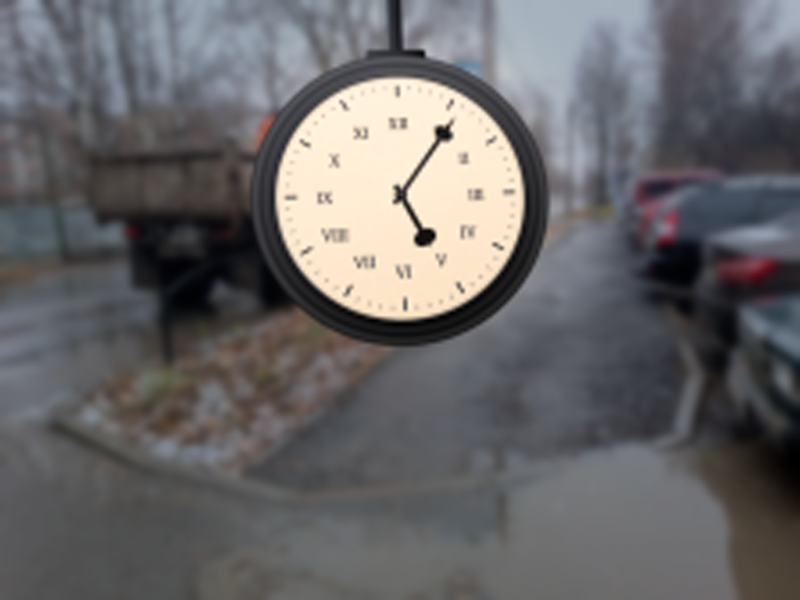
5,06
